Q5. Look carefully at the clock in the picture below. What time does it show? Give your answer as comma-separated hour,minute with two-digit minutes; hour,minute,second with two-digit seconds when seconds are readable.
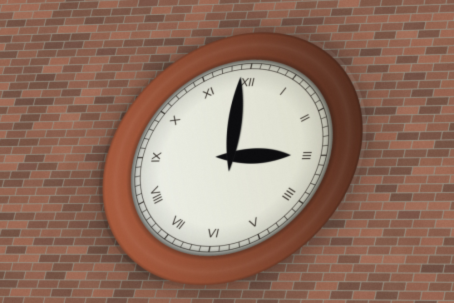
2,59
